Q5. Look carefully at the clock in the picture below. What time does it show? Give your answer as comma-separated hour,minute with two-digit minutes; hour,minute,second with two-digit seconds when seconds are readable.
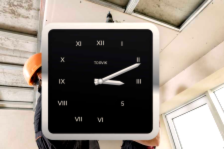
3,11
